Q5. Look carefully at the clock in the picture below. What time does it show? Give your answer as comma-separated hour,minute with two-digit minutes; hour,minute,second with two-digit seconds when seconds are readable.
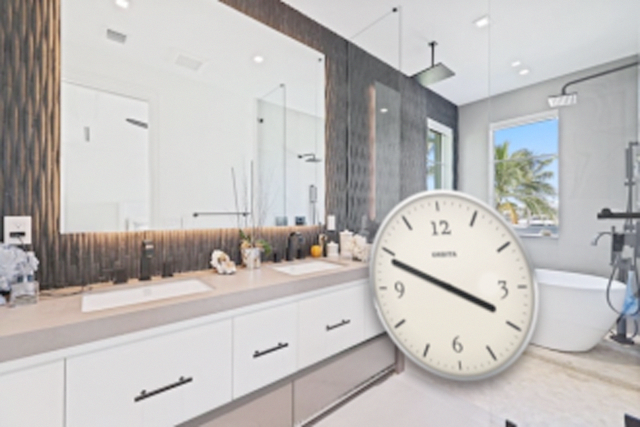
3,49
